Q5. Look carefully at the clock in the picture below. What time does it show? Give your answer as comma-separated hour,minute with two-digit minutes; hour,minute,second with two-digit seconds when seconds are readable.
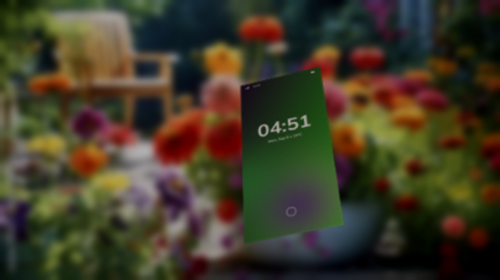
4,51
